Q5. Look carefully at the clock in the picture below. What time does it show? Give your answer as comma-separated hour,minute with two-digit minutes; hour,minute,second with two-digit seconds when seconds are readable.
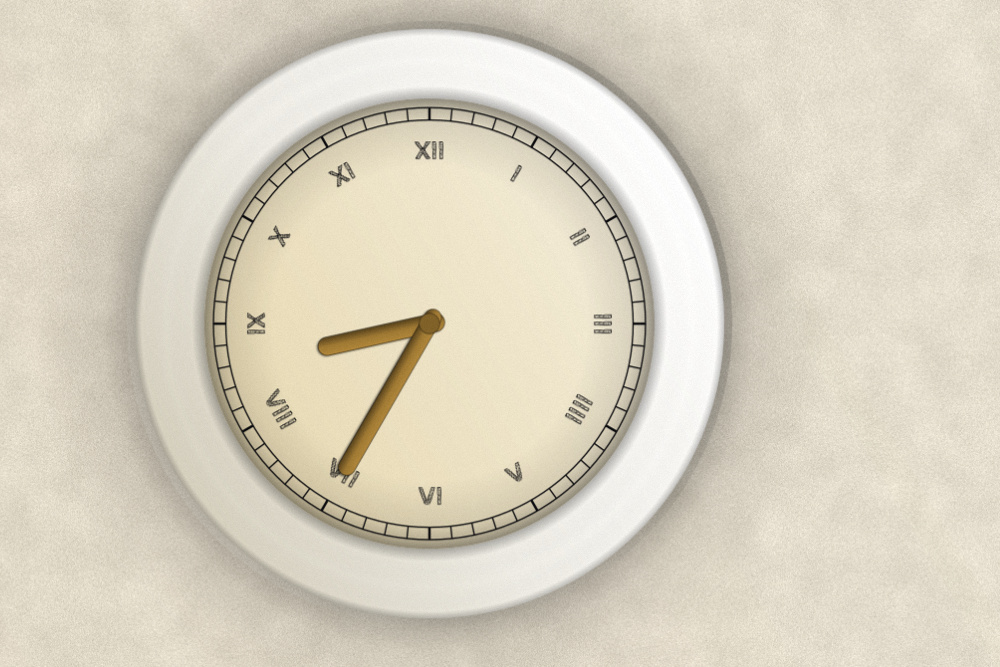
8,35
